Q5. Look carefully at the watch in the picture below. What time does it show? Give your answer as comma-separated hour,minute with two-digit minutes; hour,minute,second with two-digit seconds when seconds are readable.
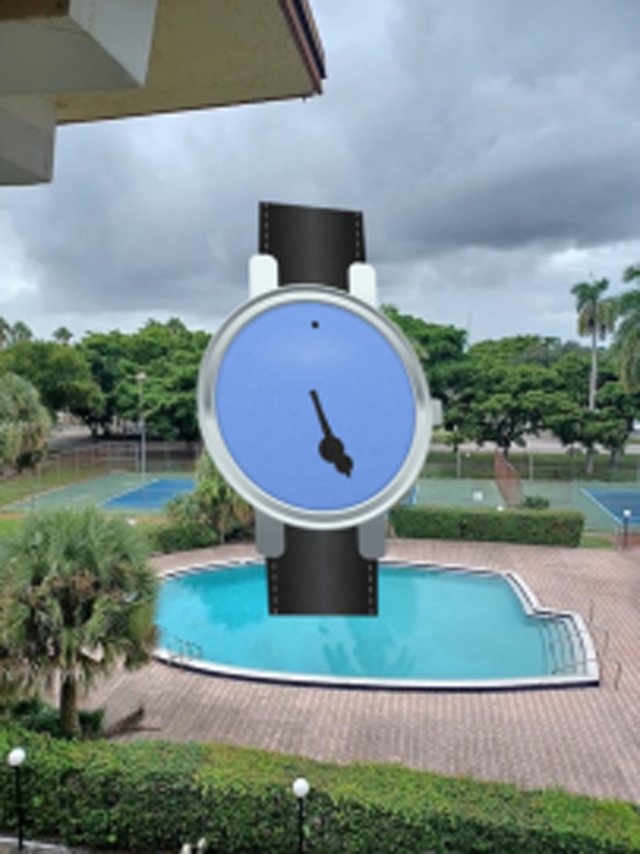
5,26
